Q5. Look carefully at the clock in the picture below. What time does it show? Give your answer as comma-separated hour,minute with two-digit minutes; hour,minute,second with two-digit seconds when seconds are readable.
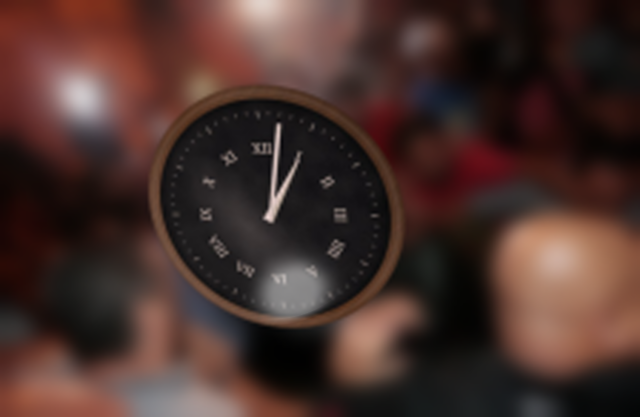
1,02
